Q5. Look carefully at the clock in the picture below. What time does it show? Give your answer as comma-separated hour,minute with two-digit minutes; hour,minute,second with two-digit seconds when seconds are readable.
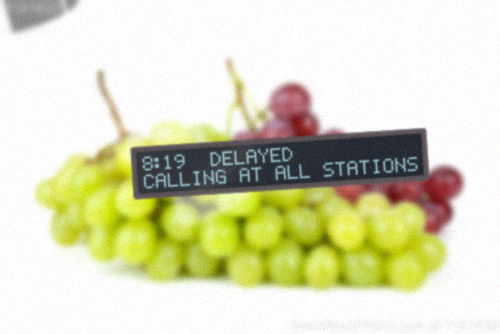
8,19
